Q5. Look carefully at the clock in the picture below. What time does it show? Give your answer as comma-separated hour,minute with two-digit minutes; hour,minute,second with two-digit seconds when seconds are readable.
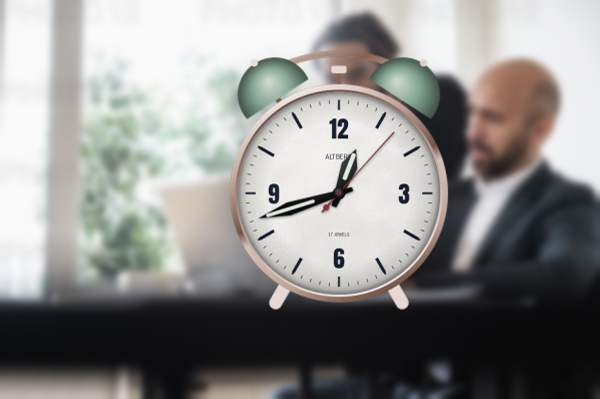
12,42,07
